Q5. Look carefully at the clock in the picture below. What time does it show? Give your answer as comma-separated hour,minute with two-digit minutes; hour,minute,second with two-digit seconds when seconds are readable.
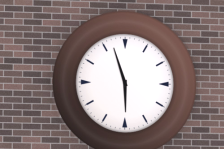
5,57
